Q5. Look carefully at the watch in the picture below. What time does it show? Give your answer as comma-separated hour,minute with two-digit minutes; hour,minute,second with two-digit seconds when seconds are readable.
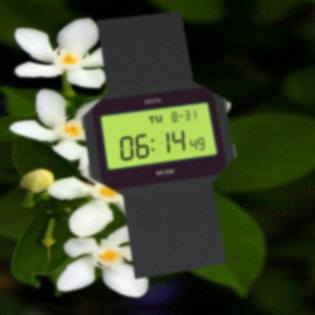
6,14,49
